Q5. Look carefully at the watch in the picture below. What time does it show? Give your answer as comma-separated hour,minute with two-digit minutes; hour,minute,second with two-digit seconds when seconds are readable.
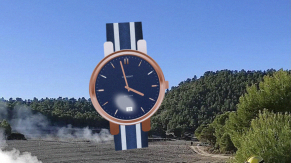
3,58
